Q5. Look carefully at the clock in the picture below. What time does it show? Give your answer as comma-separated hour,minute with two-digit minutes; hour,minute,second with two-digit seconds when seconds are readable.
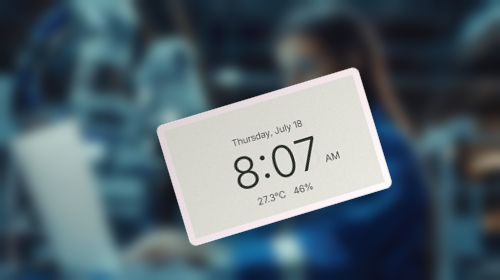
8,07
